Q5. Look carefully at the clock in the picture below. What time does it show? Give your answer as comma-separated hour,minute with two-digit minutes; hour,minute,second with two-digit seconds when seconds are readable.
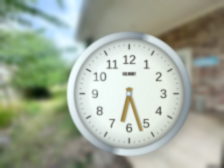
6,27
